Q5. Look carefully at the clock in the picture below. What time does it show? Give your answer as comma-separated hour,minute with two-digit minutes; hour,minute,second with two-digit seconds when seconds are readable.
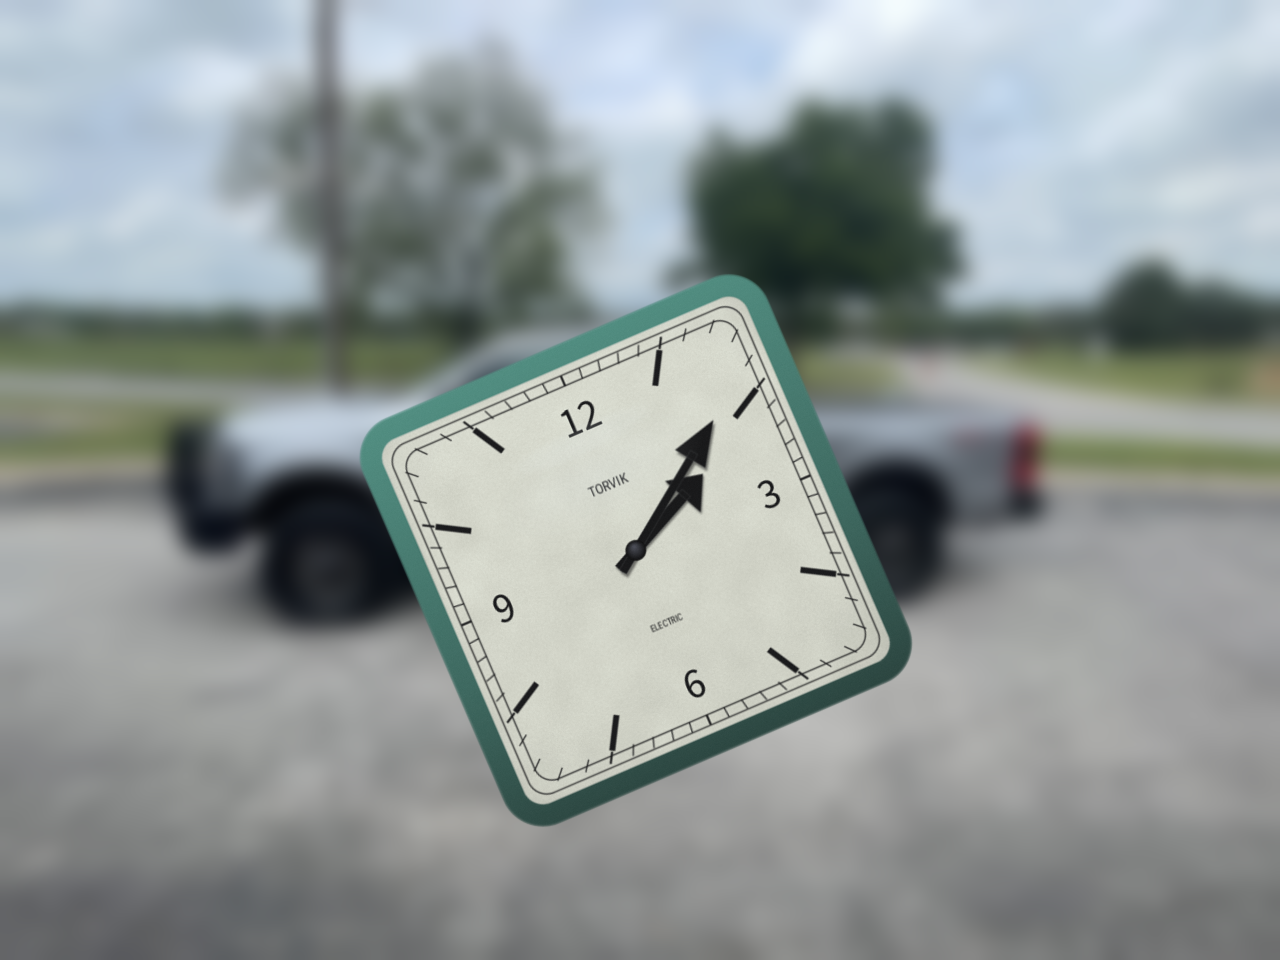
2,09
